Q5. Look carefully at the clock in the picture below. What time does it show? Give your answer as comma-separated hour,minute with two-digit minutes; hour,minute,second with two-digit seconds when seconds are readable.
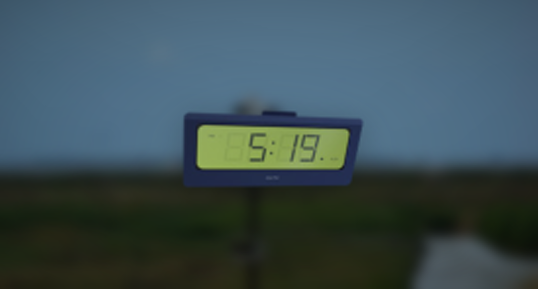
5,19
